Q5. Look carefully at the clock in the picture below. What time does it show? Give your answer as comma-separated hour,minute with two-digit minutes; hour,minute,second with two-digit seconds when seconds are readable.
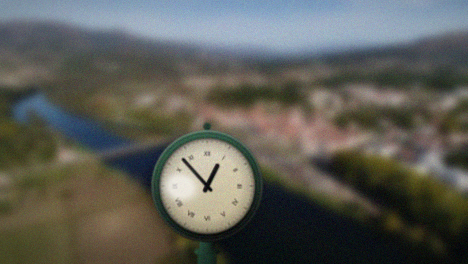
12,53
